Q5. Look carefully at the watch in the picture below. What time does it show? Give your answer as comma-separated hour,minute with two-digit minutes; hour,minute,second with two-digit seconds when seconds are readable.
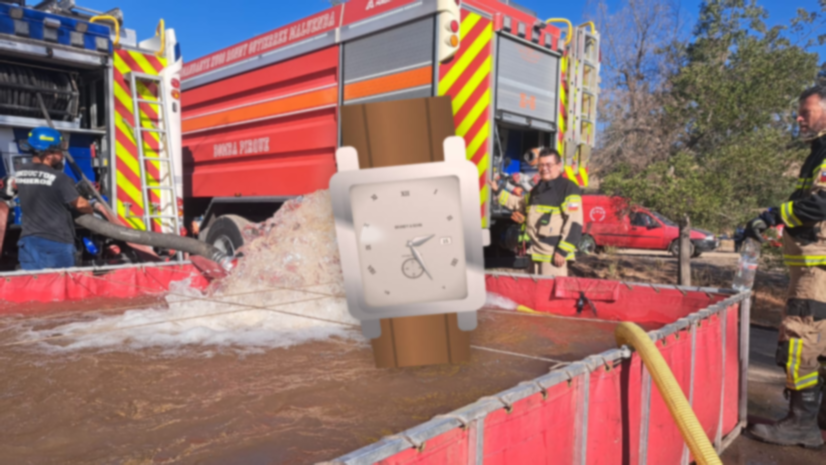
2,26
